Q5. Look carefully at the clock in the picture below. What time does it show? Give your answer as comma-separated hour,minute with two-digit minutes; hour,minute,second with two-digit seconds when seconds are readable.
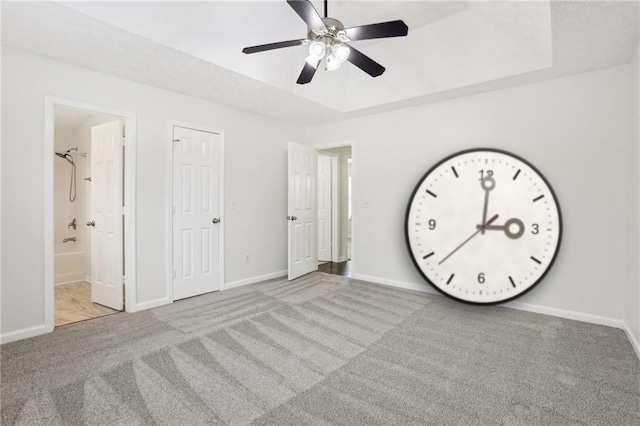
3,00,38
